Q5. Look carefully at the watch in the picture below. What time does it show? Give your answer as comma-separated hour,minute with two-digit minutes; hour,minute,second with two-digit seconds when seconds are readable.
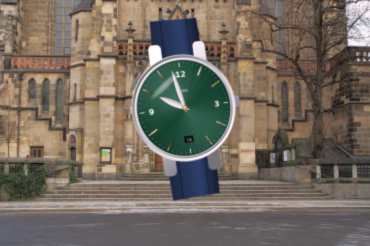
9,58
